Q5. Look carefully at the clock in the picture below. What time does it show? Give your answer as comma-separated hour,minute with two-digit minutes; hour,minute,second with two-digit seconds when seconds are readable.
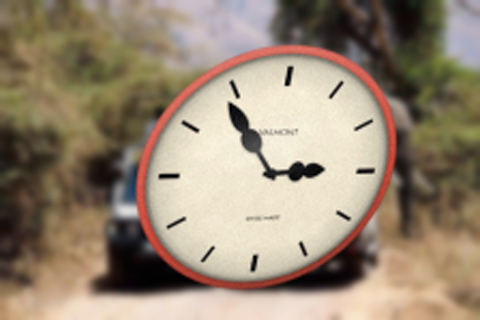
2,54
